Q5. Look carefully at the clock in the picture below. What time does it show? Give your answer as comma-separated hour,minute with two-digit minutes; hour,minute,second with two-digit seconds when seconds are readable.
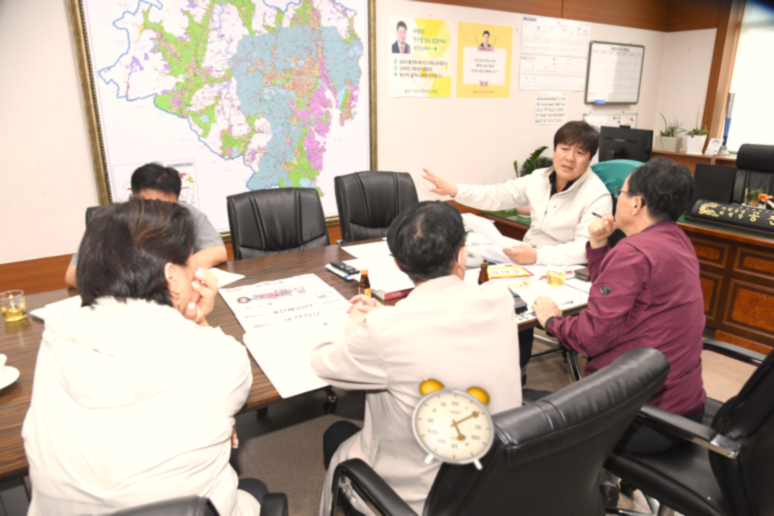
5,09
